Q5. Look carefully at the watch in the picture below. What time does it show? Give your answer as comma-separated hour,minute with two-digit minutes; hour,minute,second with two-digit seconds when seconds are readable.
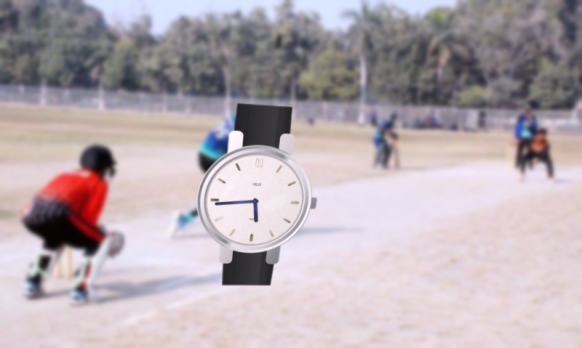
5,44
